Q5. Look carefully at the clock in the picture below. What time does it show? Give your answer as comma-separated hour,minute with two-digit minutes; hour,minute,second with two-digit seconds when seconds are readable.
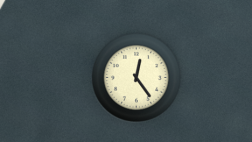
12,24
